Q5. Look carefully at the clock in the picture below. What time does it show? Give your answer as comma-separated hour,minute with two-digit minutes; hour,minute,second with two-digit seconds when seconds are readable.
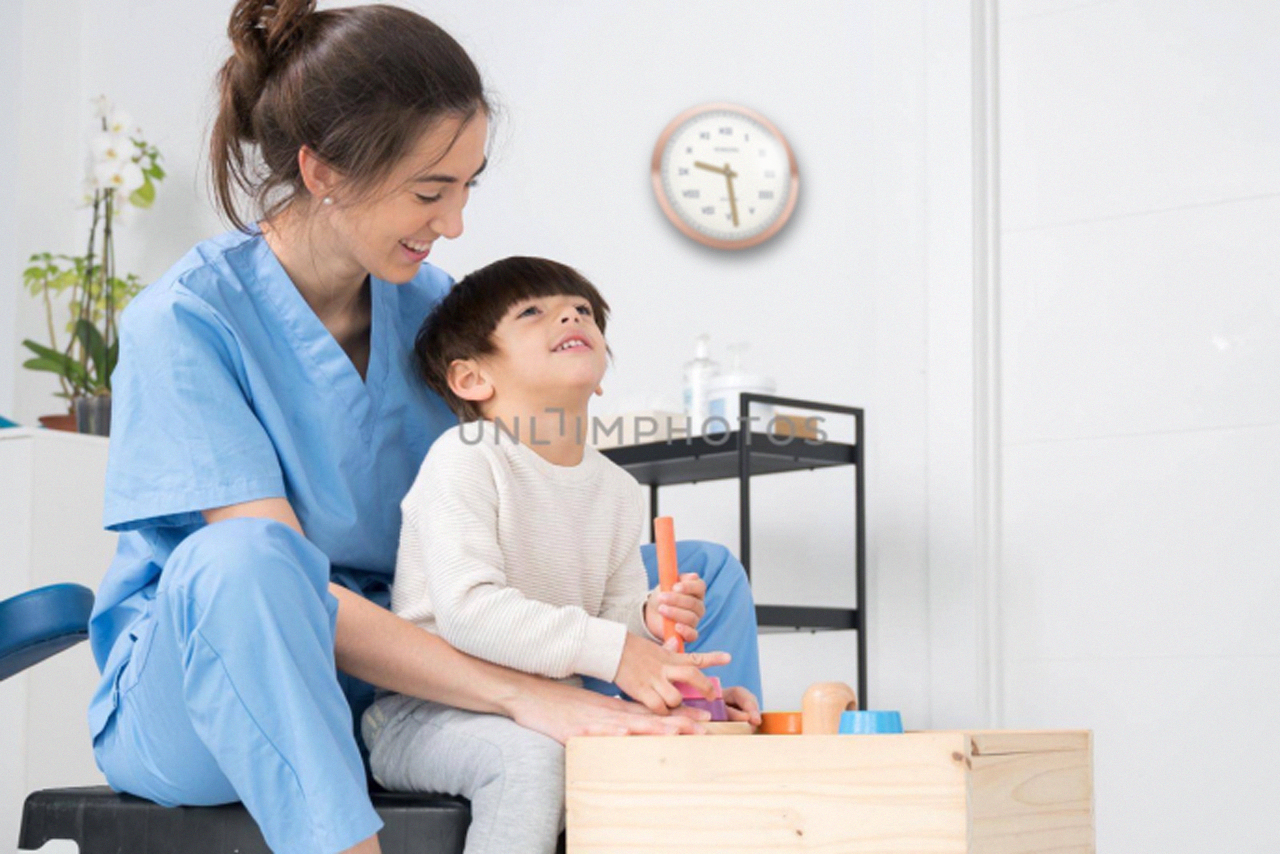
9,29
